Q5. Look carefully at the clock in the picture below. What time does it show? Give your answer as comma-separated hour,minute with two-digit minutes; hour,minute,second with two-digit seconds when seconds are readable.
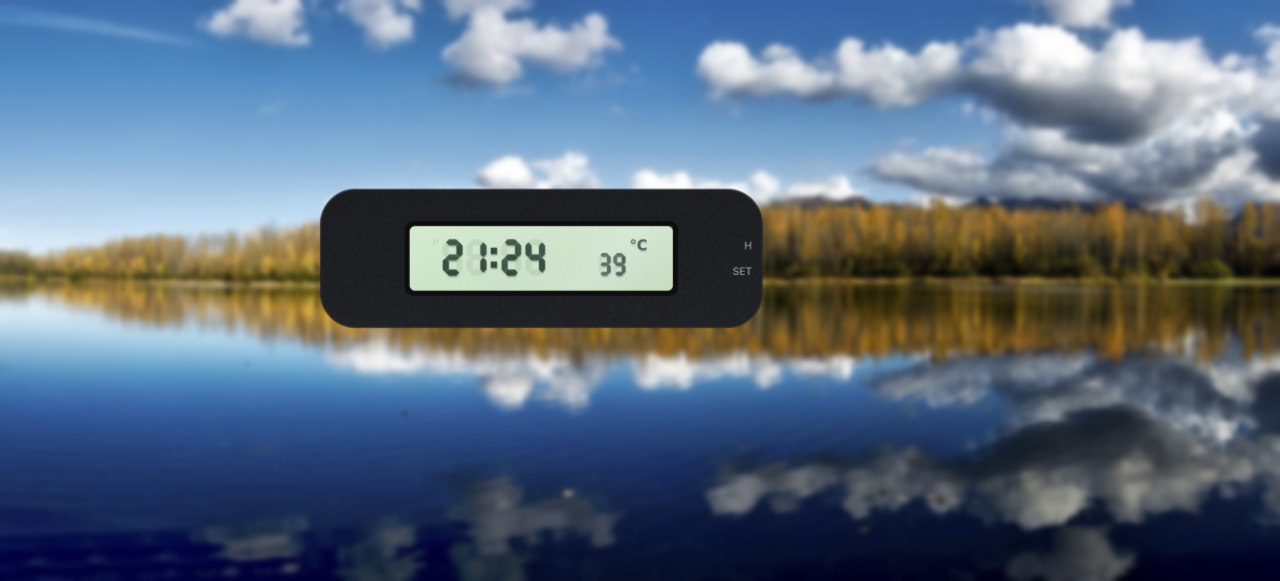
21,24
